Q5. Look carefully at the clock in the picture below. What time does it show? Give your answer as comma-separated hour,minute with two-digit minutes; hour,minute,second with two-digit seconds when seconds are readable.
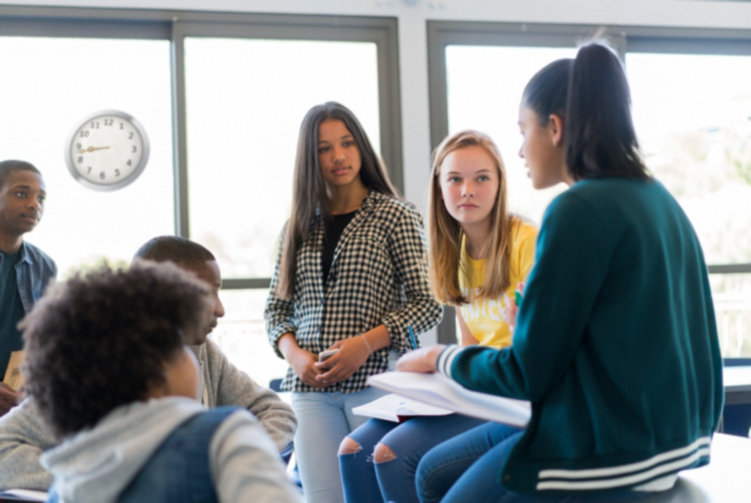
8,43
